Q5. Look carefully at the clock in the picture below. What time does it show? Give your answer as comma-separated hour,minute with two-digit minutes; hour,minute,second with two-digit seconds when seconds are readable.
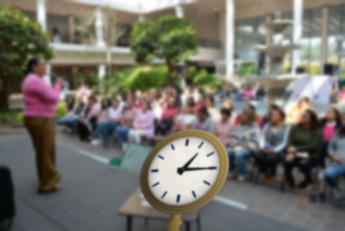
1,15
